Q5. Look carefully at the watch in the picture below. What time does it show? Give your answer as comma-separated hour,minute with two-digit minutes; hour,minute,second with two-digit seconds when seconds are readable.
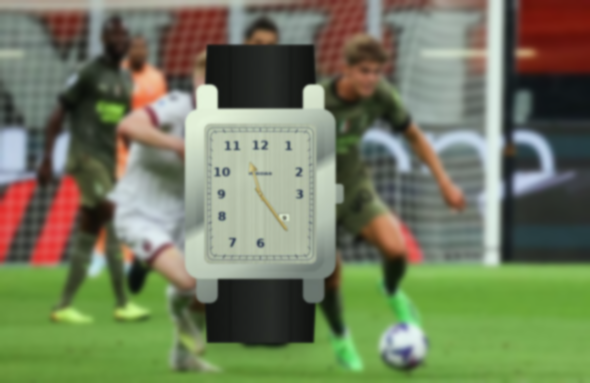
11,24
